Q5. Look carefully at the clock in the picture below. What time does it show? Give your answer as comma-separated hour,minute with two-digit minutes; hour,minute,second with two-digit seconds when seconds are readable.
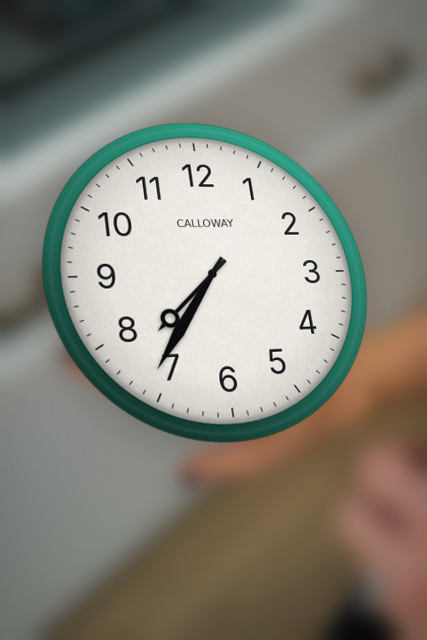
7,36
